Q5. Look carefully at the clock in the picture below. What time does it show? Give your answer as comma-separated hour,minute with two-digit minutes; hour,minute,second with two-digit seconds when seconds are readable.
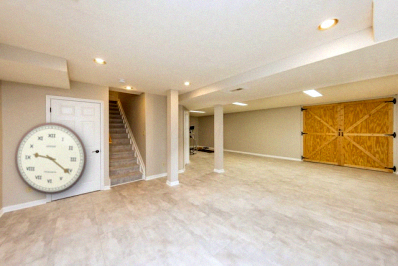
9,21
